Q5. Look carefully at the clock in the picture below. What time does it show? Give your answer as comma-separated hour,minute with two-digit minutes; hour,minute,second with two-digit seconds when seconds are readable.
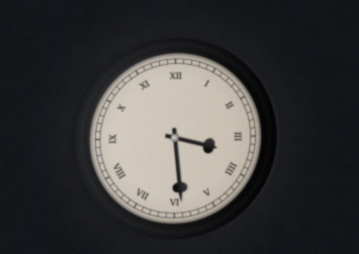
3,29
